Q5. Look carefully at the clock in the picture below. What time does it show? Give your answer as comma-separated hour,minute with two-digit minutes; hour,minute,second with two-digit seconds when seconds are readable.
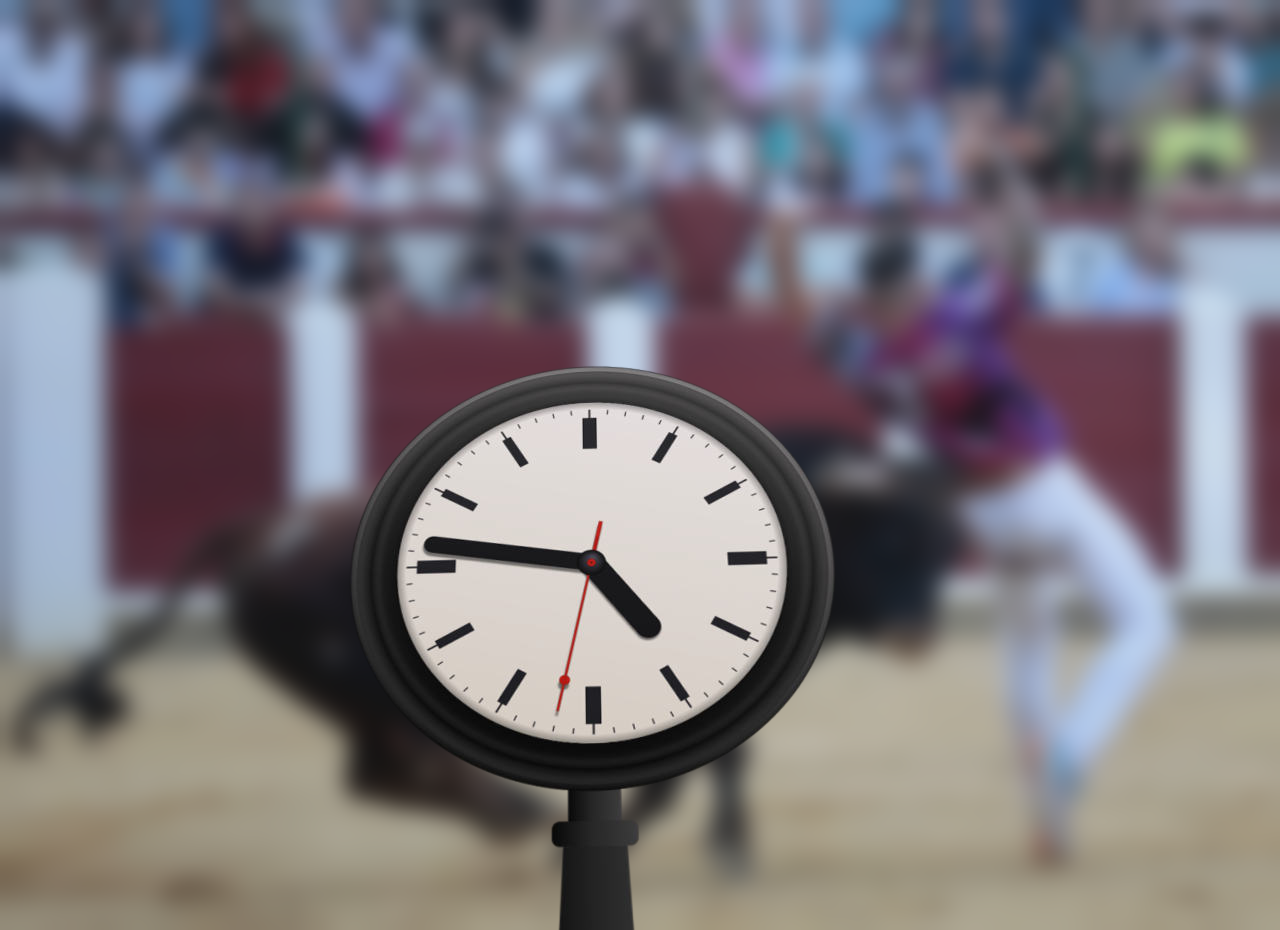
4,46,32
